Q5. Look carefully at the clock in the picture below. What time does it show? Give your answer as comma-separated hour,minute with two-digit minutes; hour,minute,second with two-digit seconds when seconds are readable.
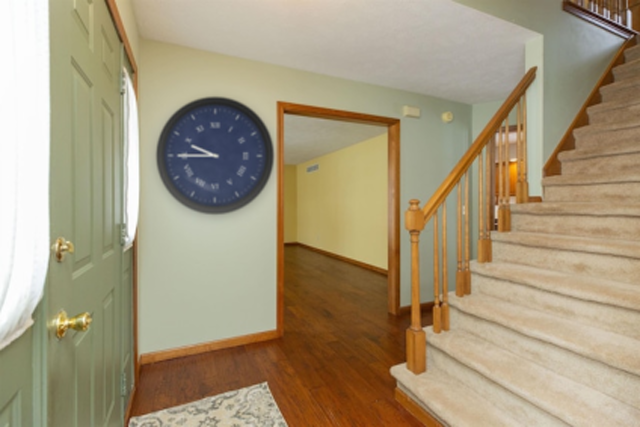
9,45
